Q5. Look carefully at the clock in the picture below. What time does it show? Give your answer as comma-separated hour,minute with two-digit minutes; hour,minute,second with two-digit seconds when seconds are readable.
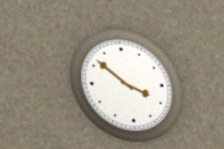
3,52
